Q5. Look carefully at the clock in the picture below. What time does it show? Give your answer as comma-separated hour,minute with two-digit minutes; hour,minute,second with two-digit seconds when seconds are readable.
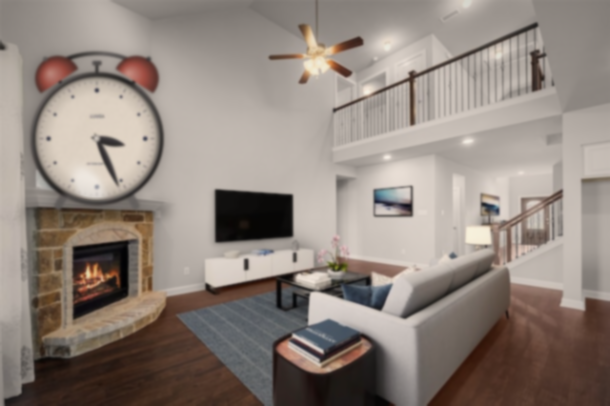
3,26
